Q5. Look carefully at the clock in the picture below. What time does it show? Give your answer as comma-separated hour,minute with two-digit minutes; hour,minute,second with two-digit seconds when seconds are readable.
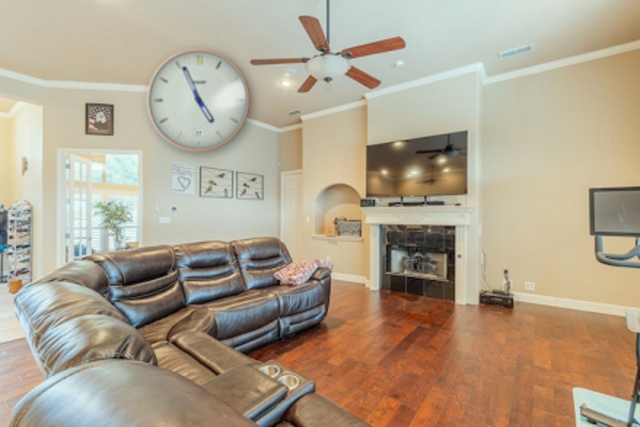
4,56
